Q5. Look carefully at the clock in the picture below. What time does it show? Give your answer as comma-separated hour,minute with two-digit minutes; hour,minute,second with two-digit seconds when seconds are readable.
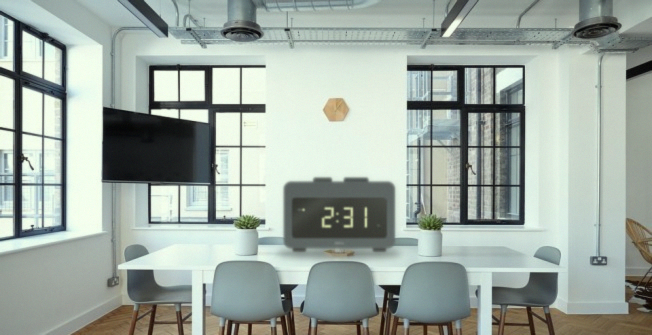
2,31
